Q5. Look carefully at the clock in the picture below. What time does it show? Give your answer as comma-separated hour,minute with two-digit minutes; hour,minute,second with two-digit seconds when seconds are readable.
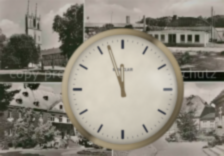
11,57
